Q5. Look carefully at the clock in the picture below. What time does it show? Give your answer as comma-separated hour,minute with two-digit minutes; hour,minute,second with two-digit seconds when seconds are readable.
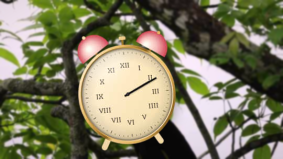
2,11
